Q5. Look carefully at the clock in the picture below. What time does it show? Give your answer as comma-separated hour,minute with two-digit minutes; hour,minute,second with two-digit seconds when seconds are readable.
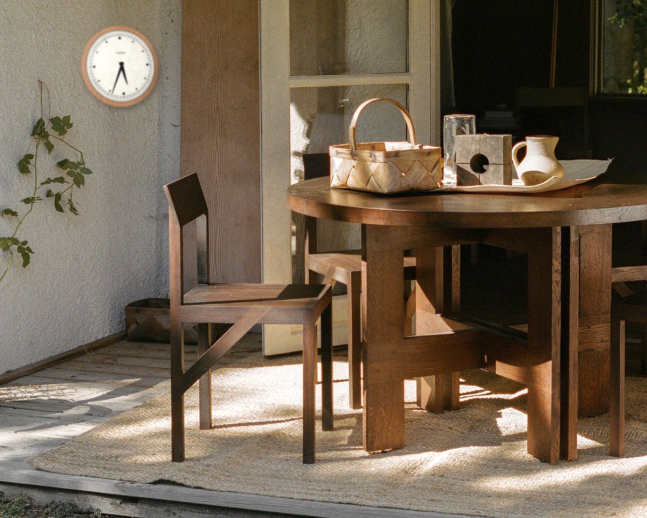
5,34
